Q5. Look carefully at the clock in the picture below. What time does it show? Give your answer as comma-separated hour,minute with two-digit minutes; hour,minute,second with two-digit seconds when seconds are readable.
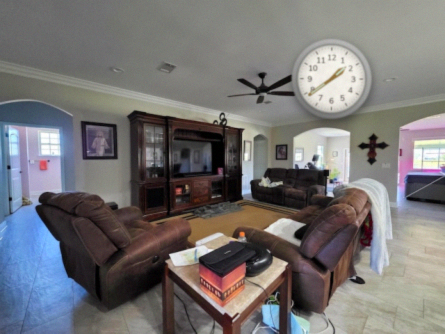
1,39
